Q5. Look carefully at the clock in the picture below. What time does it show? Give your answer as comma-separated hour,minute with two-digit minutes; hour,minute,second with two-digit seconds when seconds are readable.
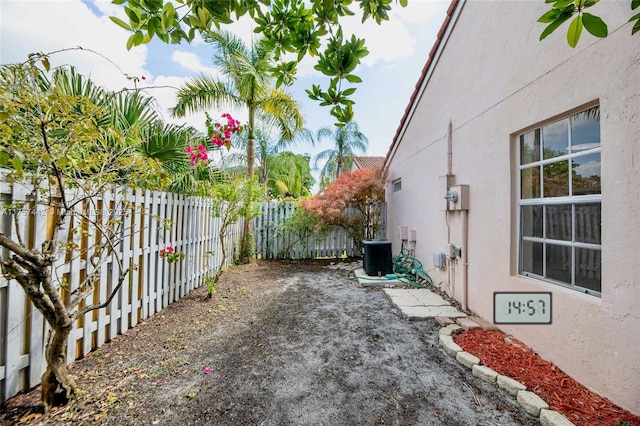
14,57
